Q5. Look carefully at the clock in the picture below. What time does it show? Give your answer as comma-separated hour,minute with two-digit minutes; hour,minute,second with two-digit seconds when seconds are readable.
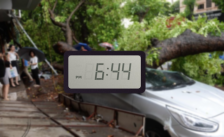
6,44
